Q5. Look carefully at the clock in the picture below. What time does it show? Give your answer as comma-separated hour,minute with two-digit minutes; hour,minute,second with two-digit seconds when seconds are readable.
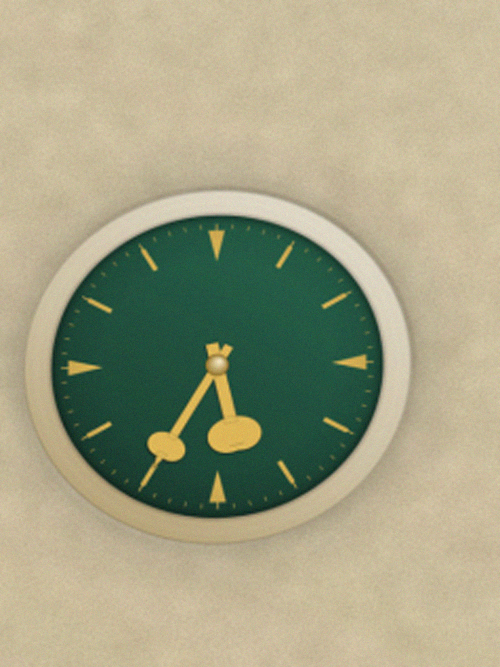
5,35
